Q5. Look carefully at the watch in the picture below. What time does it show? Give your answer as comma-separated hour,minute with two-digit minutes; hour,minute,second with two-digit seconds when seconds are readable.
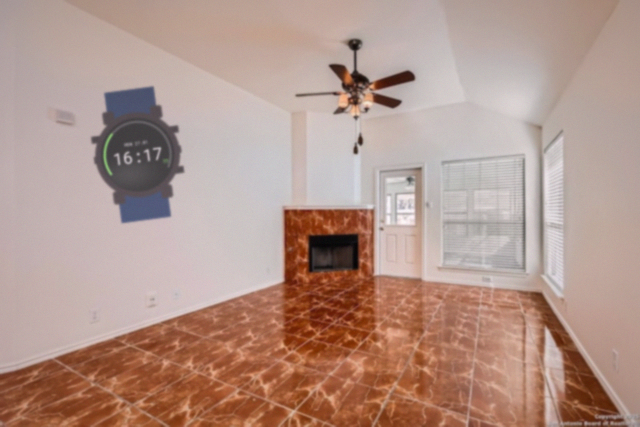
16,17
